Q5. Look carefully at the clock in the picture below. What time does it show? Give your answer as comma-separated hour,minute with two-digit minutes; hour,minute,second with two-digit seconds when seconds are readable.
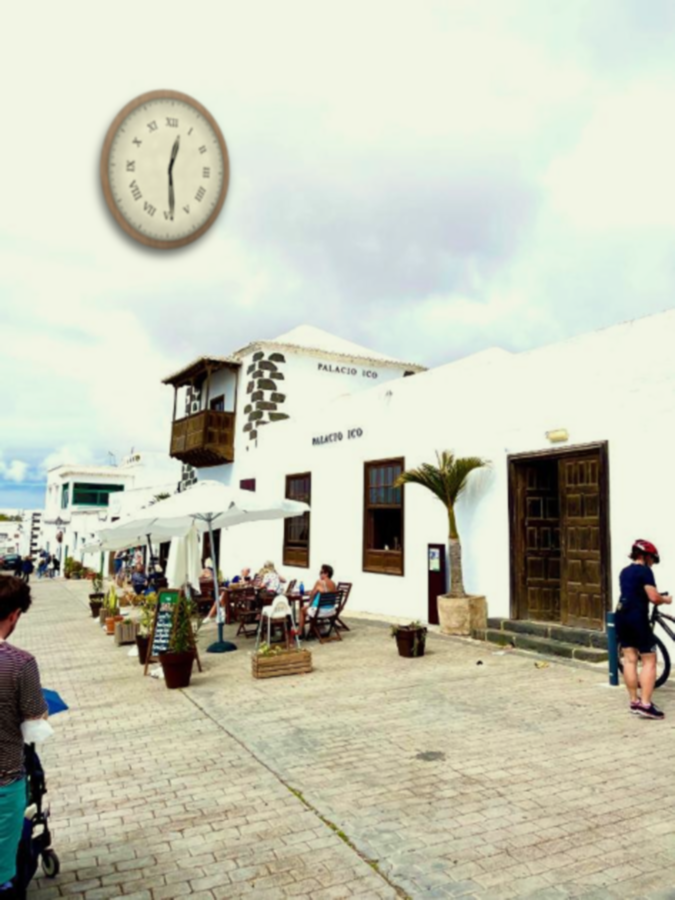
12,29
